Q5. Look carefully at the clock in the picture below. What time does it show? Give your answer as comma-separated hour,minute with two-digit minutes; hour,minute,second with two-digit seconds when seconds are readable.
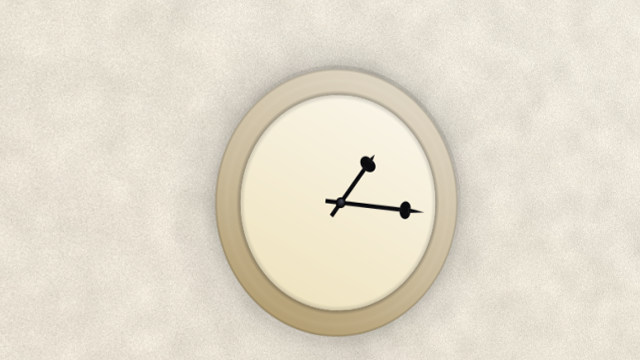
1,16
